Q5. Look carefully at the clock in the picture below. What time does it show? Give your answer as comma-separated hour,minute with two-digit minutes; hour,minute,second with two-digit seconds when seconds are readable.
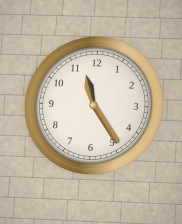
11,24
